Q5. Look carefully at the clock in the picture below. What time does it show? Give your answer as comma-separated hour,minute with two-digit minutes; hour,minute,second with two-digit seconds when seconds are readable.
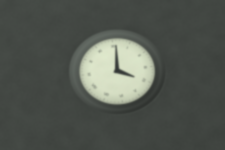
4,01
